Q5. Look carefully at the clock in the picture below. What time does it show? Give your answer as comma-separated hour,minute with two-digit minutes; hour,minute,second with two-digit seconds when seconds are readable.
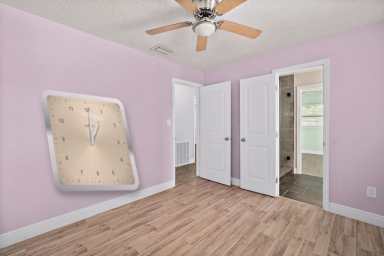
1,01
